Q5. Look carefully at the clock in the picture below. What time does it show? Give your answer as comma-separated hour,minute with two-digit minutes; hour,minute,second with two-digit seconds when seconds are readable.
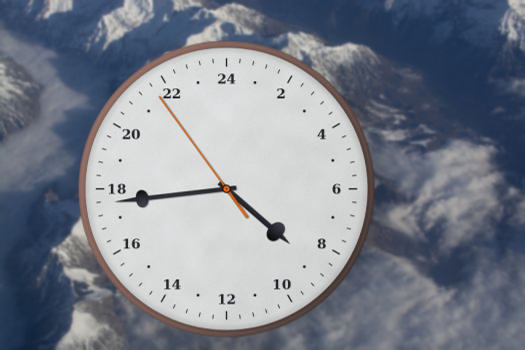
8,43,54
